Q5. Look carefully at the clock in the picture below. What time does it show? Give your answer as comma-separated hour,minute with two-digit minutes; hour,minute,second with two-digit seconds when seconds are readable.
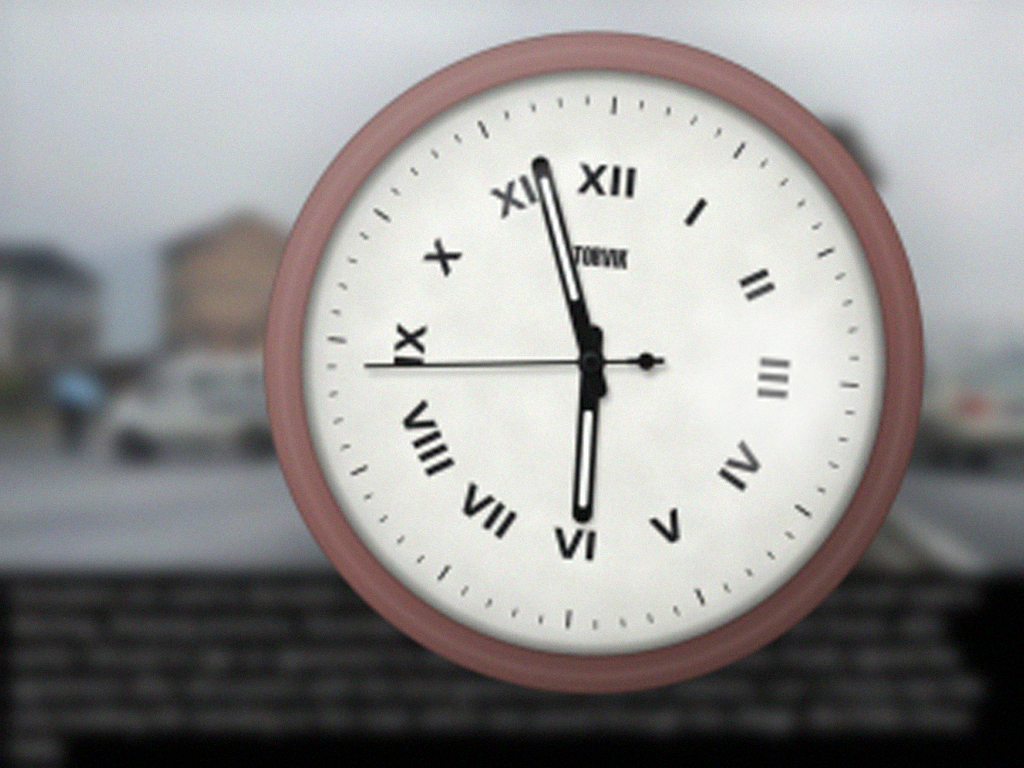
5,56,44
